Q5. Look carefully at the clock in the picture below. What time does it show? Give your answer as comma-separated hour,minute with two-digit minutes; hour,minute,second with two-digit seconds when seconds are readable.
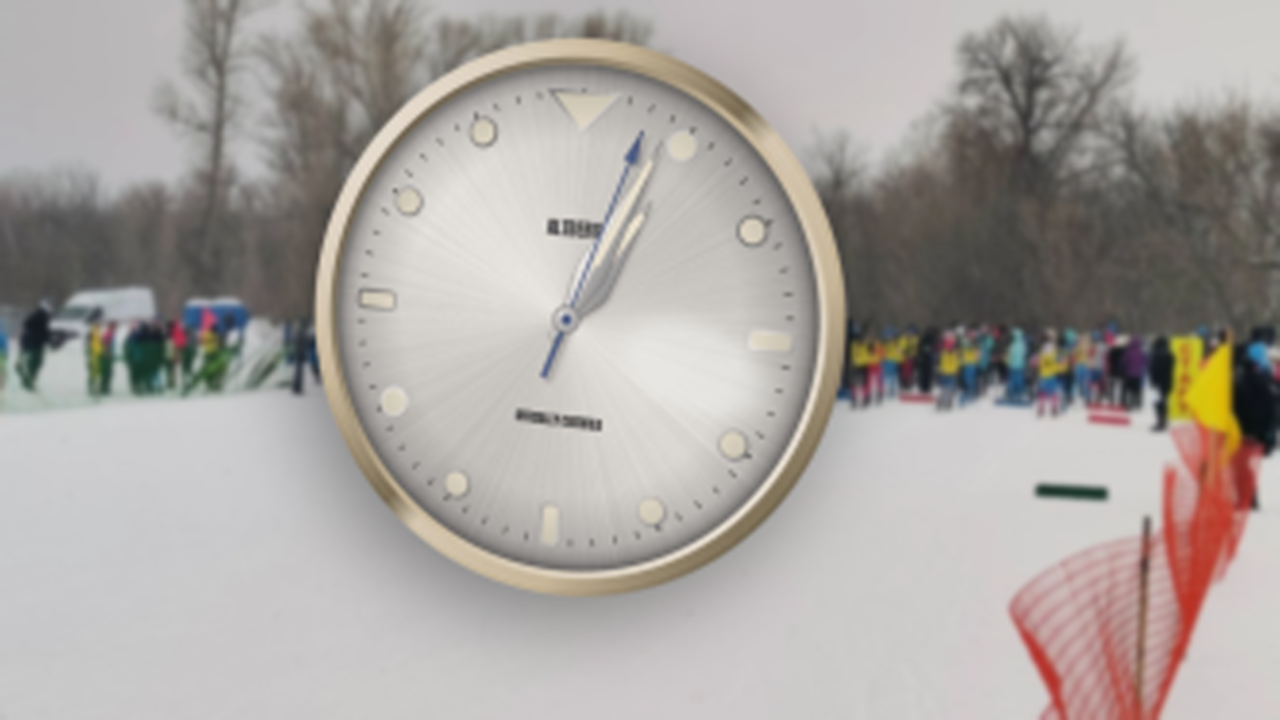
1,04,03
